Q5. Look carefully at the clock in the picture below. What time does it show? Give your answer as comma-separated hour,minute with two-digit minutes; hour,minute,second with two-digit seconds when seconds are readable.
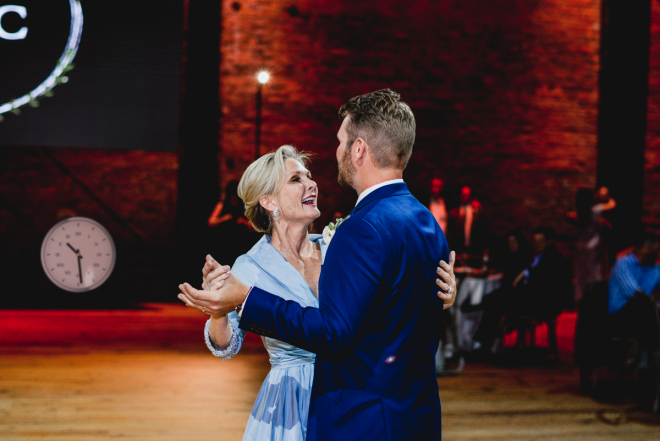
10,29
